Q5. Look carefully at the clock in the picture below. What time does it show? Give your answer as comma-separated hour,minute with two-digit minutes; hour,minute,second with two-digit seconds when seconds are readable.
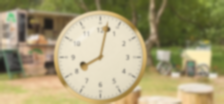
8,02
